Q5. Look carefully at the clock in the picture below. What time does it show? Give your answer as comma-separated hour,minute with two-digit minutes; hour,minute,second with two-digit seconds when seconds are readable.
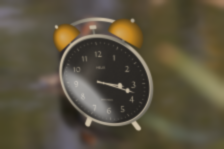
3,18
